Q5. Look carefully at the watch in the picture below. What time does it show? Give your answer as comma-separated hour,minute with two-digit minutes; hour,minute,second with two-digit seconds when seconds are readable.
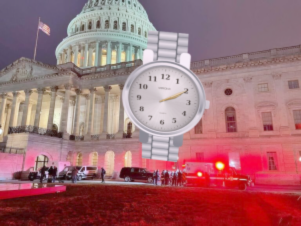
2,10
